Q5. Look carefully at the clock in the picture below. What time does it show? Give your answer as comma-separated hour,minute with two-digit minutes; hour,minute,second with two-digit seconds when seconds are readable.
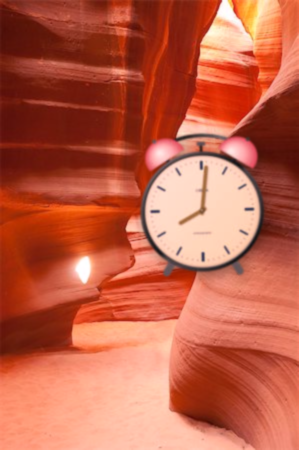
8,01
